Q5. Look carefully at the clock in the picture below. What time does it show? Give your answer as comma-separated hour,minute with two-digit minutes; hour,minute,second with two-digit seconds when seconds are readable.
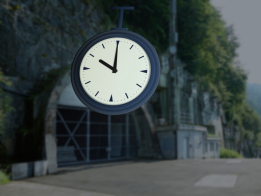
10,00
